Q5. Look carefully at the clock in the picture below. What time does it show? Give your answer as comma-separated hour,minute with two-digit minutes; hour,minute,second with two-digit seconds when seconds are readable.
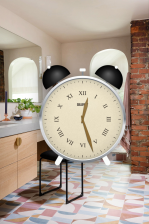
12,27
